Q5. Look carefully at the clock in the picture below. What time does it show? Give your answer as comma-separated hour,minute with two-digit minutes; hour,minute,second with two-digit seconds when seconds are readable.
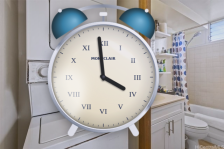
3,59
